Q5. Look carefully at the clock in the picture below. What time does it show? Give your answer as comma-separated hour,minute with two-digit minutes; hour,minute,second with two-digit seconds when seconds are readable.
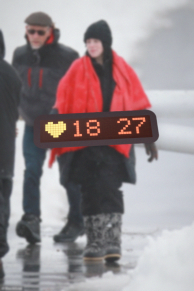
18,27
